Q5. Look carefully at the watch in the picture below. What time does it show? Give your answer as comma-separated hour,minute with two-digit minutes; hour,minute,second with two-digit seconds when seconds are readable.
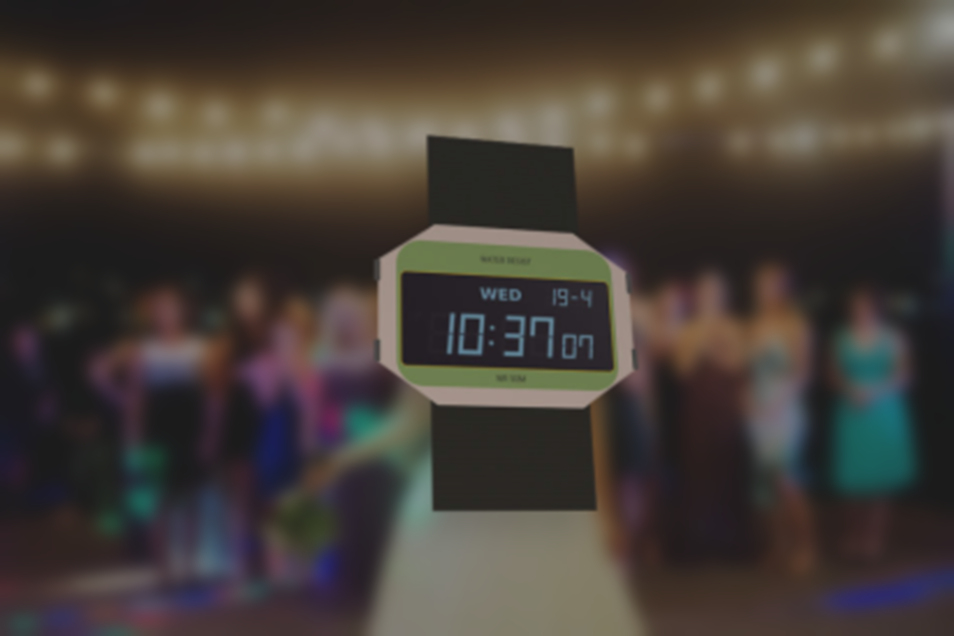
10,37,07
